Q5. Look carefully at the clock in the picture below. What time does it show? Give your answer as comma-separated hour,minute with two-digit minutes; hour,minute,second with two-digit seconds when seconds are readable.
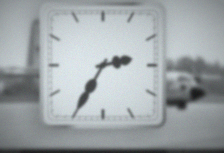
2,35
